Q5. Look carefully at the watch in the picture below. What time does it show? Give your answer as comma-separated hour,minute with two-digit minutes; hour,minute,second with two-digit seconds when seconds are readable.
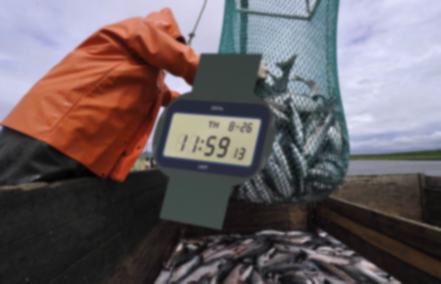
11,59
